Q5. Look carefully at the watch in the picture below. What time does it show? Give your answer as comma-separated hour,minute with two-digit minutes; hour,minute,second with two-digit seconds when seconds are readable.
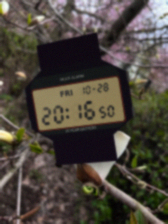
20,16,50
